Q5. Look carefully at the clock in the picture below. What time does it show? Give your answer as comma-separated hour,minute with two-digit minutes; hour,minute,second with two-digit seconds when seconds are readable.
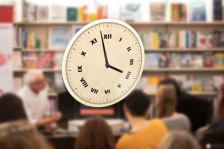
3,58
